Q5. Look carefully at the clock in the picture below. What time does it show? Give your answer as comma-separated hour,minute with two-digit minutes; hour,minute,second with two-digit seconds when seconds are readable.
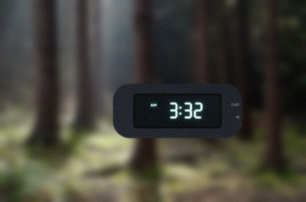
3,32
